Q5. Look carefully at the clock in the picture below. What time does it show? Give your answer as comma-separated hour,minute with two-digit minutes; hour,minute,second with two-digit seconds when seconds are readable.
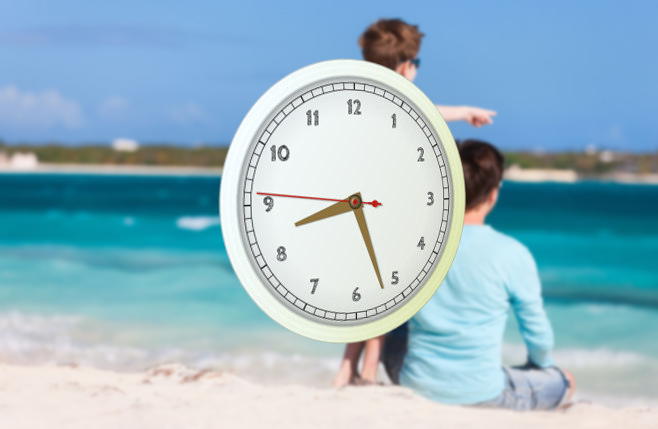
8,26,46
